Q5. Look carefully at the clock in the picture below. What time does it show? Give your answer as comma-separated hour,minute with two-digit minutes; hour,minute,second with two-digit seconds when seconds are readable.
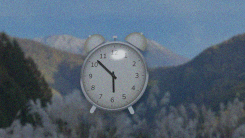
5,52
